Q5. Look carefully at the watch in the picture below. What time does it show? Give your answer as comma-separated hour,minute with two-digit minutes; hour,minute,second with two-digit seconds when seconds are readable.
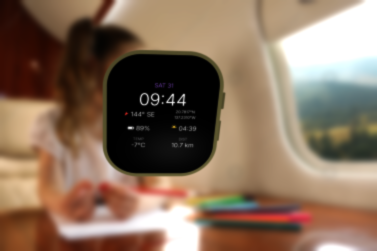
9,44
